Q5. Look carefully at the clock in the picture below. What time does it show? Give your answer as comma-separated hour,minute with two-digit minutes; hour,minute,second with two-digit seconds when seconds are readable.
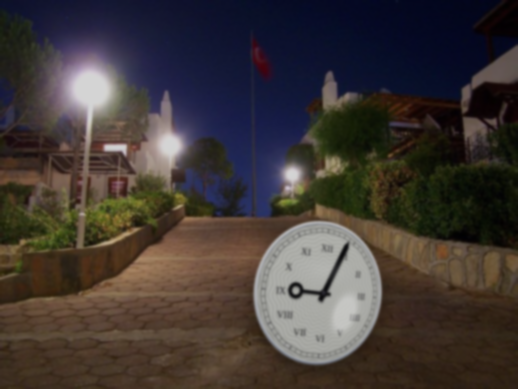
9,04
